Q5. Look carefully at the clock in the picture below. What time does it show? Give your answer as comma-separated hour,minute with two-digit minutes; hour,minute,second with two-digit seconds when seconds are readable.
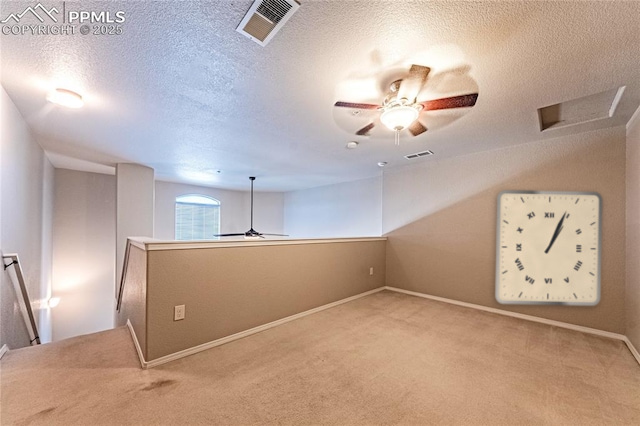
1,04
